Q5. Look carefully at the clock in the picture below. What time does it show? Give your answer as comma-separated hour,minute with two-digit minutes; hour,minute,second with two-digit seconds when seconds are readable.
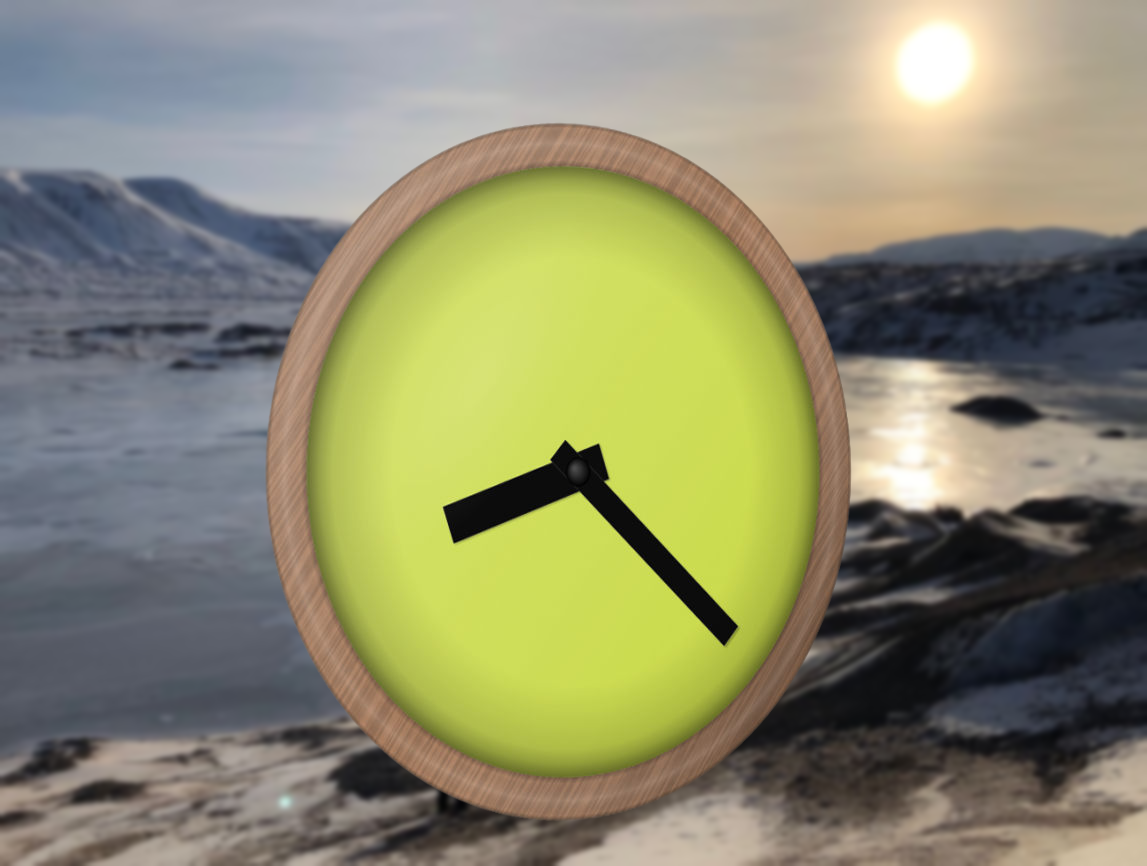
8,22
